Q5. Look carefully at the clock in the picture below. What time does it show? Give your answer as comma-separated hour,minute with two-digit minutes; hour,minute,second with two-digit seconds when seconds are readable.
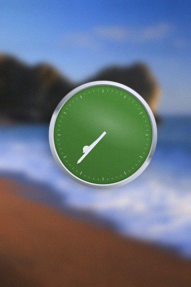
7,37
